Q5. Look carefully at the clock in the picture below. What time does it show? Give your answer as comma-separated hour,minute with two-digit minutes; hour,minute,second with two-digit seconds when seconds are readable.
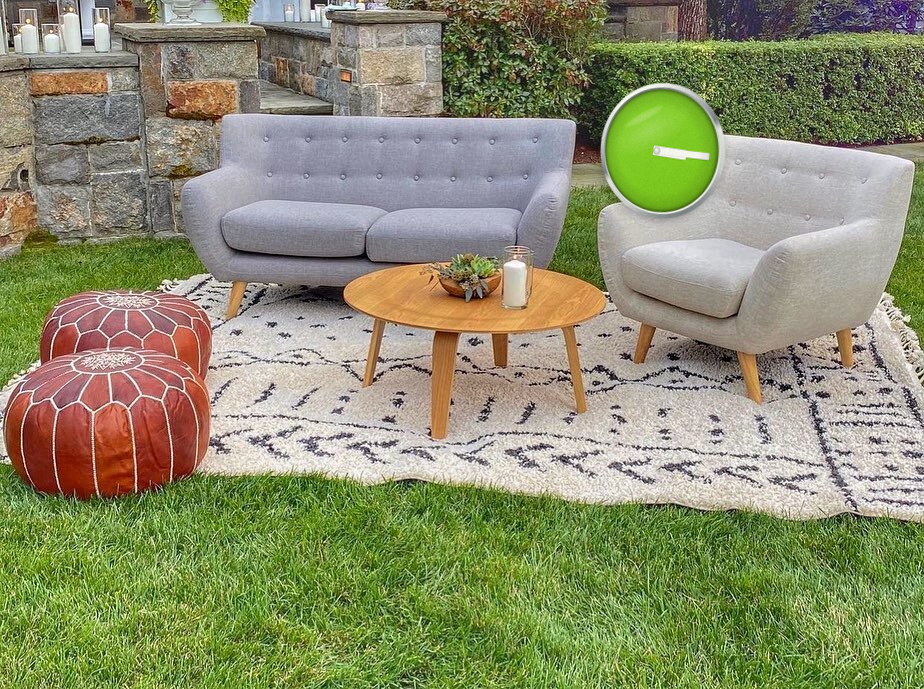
3,16
